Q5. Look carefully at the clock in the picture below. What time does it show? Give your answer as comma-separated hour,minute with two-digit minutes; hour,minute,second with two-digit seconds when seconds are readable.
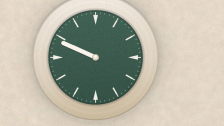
9,49
